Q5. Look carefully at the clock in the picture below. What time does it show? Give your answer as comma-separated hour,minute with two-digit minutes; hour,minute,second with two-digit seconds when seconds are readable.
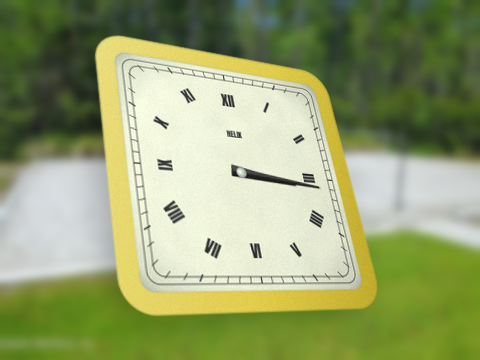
3,16
